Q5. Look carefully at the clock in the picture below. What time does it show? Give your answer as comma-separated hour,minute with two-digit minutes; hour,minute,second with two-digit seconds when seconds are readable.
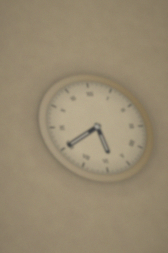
5,40
